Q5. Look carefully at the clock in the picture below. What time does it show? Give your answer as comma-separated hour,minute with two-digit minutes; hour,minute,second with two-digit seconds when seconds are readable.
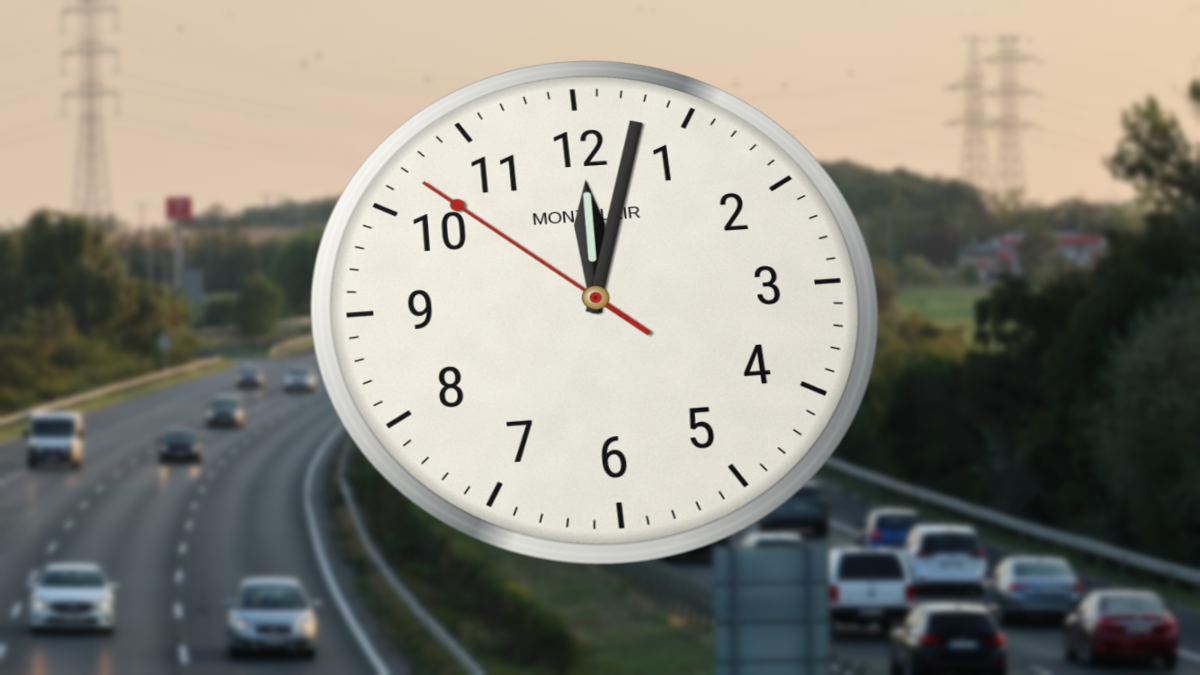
12,02,52
